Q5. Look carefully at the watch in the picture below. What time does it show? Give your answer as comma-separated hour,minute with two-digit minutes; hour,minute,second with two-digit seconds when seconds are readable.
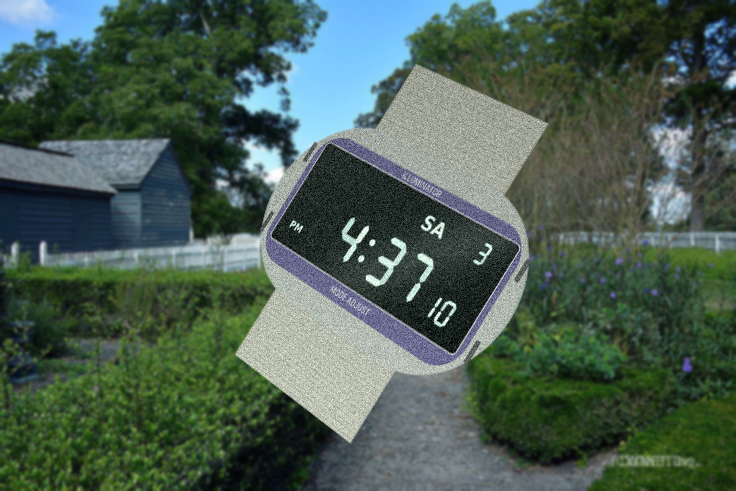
4,37,10
